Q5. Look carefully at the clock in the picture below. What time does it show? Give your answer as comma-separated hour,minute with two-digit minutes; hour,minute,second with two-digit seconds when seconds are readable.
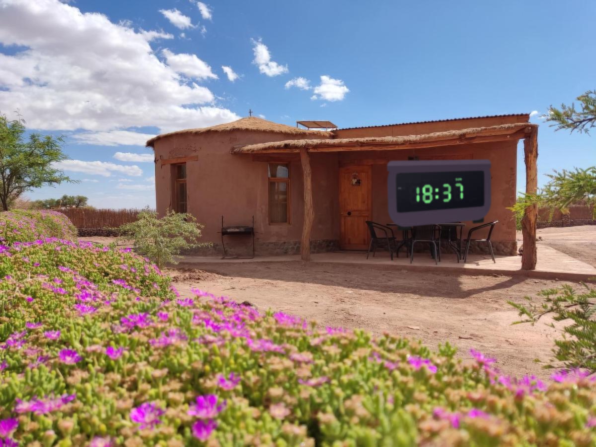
18,37
